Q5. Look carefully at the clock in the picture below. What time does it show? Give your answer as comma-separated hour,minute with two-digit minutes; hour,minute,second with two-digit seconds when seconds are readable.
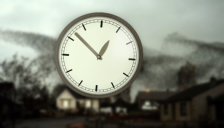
12,52
